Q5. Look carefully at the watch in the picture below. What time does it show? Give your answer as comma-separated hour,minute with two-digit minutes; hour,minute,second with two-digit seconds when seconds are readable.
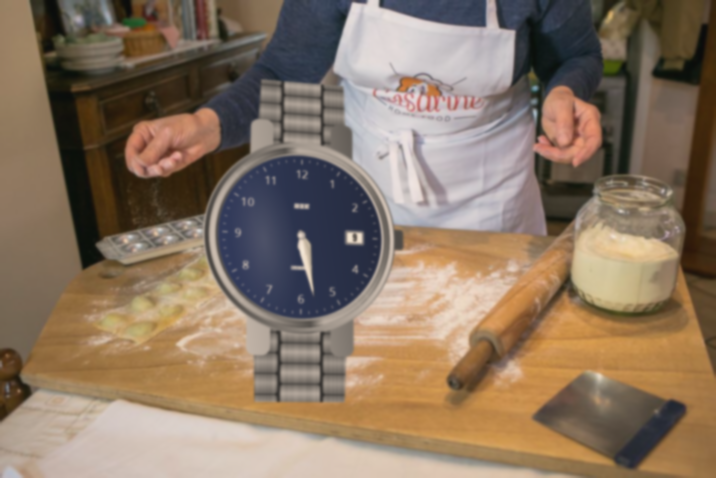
5,28
